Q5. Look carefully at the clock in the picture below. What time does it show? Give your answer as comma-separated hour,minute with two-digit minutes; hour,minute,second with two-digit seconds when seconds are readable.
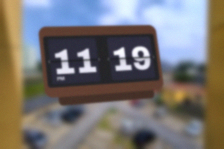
11,19
